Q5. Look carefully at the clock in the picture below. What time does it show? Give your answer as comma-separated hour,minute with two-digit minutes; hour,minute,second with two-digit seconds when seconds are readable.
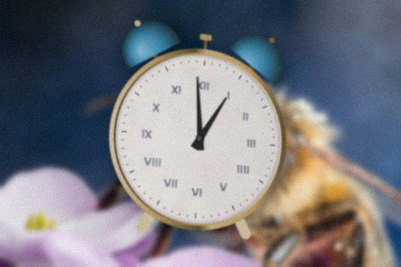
12,59
